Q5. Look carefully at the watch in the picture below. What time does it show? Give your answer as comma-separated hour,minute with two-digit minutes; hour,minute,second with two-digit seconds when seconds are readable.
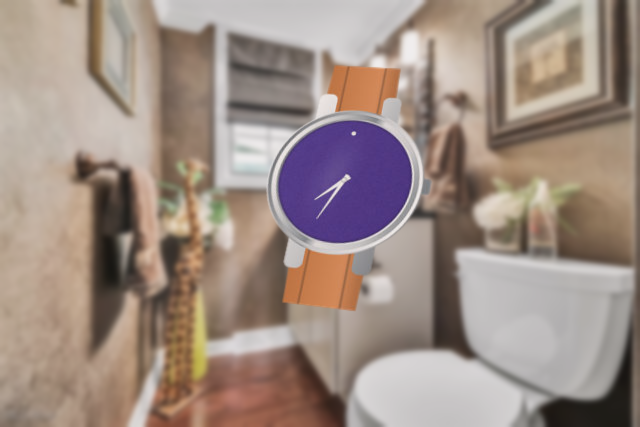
7,34
